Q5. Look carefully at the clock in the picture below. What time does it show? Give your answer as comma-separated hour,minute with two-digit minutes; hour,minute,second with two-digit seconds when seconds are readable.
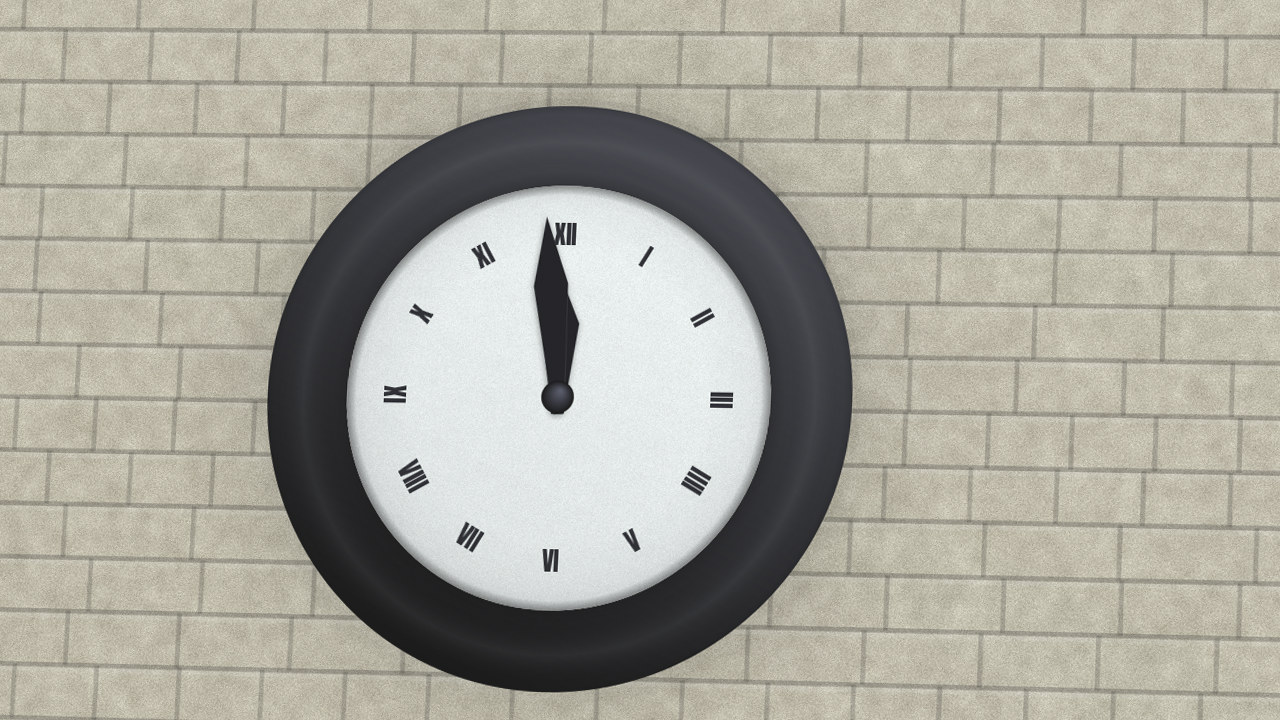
11,59
